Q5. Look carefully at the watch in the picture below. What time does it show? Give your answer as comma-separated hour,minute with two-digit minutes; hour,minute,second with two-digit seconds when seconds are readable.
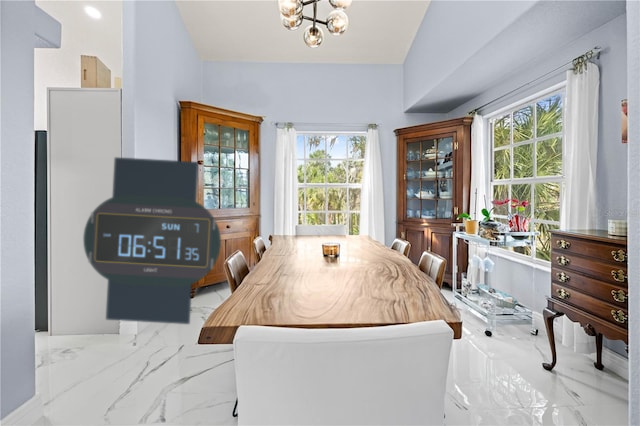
6,51,35
